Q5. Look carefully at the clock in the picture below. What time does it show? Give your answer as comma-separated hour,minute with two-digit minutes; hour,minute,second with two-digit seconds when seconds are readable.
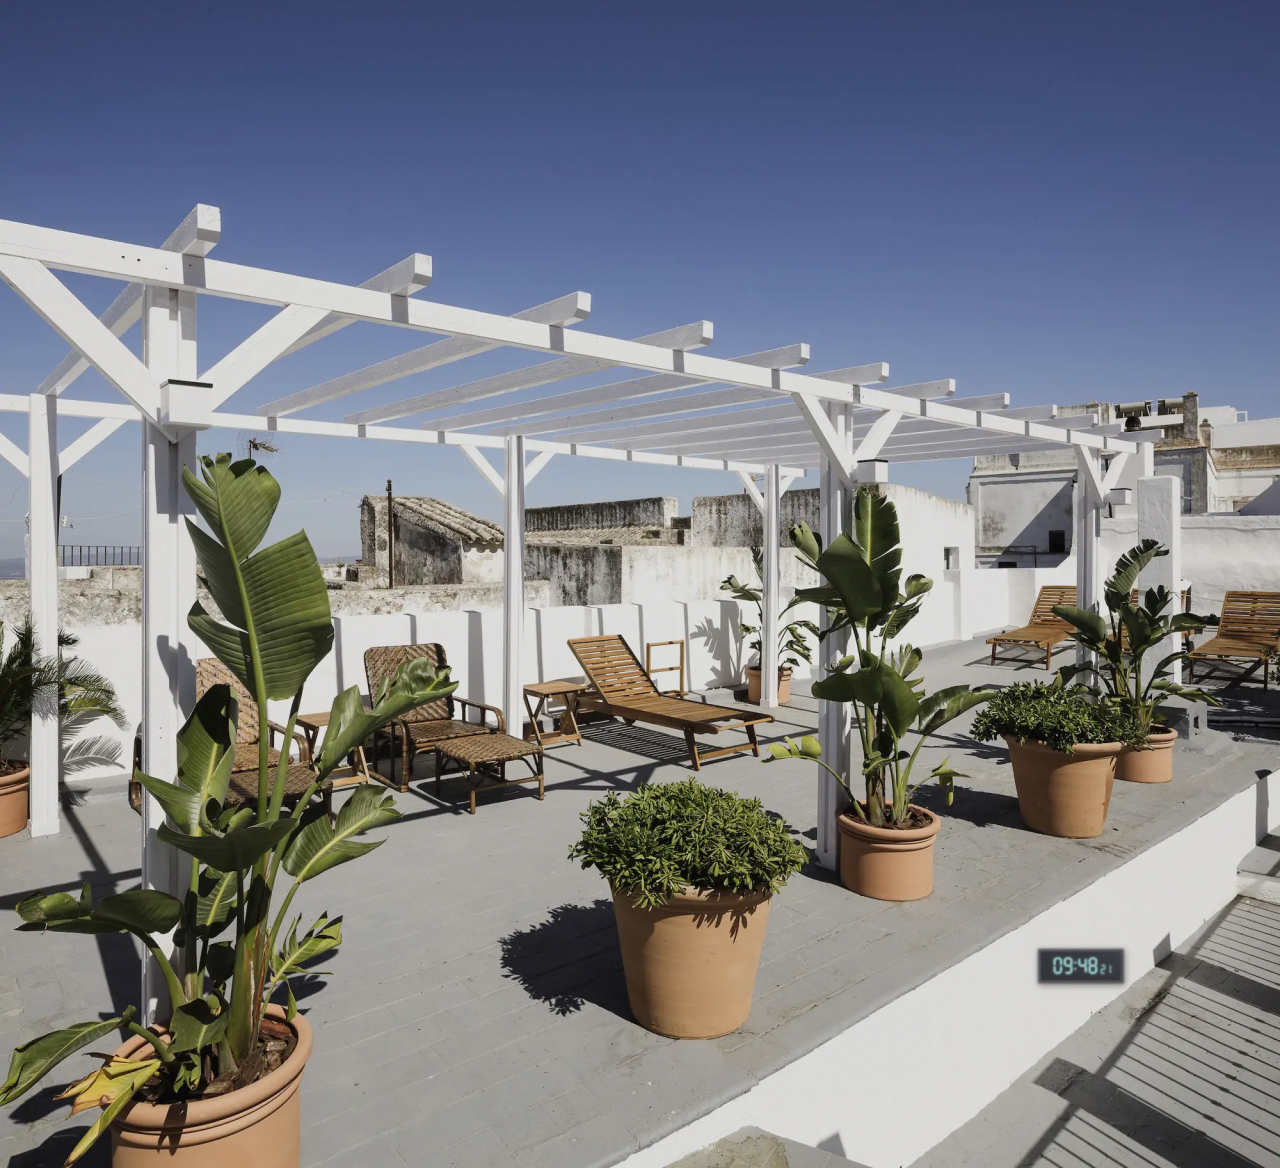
9,48
